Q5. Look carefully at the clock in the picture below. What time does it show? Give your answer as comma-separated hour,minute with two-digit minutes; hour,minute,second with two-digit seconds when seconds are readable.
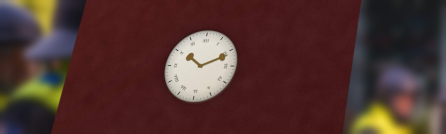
10,11
